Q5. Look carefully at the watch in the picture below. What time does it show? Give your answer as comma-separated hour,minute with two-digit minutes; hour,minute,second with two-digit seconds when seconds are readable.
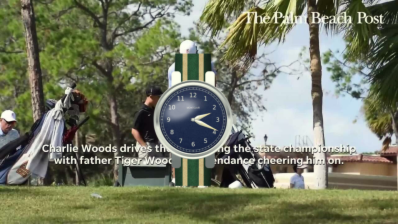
2,19
